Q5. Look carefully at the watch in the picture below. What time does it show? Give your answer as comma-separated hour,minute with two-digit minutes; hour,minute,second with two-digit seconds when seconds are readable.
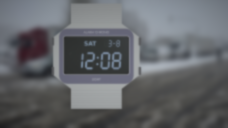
12,08
